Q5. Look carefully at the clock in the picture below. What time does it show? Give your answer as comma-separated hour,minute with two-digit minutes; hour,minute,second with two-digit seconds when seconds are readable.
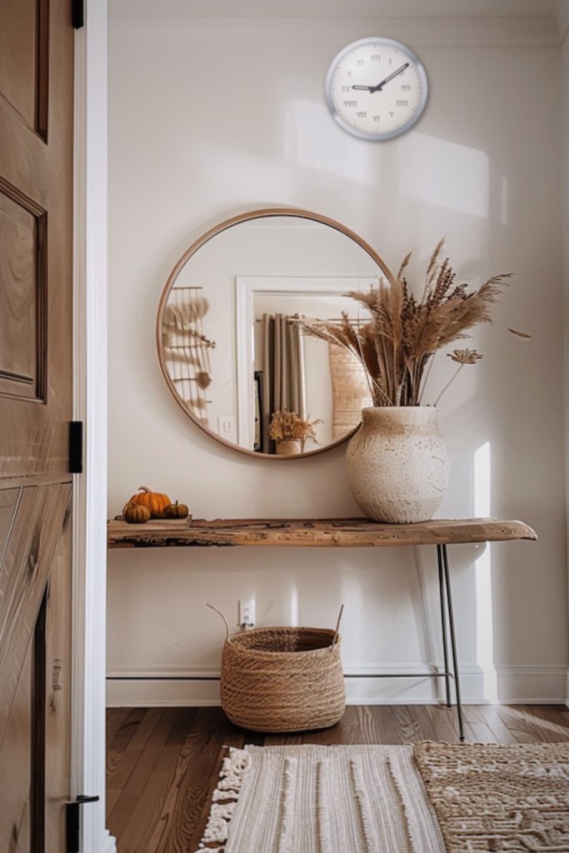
9,09
